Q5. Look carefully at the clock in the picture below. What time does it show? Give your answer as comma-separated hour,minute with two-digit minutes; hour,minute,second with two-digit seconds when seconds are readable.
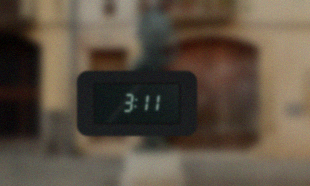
3,11
